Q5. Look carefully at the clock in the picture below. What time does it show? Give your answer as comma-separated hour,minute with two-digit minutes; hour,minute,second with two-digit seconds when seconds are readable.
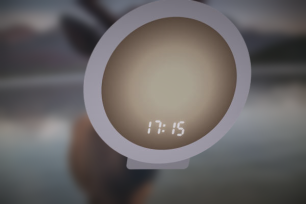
17,15
